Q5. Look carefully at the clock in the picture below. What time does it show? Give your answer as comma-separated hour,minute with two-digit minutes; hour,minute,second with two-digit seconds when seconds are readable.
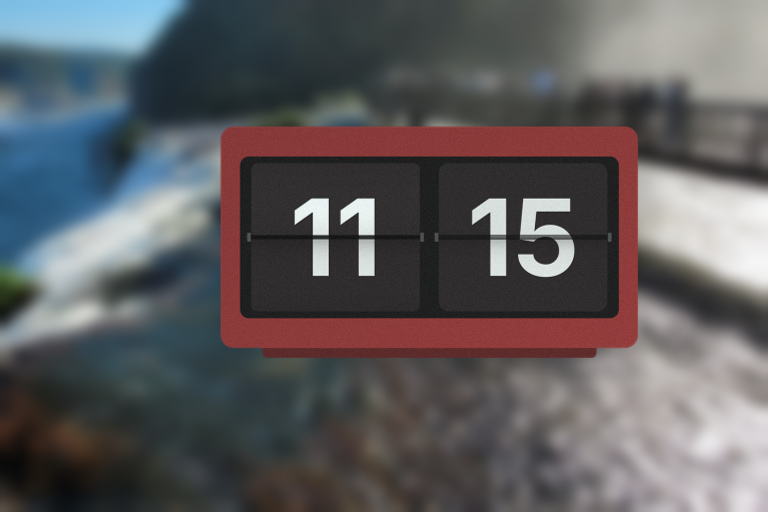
11,15
